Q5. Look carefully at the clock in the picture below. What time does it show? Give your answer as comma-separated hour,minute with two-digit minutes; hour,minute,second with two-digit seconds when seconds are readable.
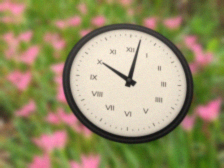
10,02
